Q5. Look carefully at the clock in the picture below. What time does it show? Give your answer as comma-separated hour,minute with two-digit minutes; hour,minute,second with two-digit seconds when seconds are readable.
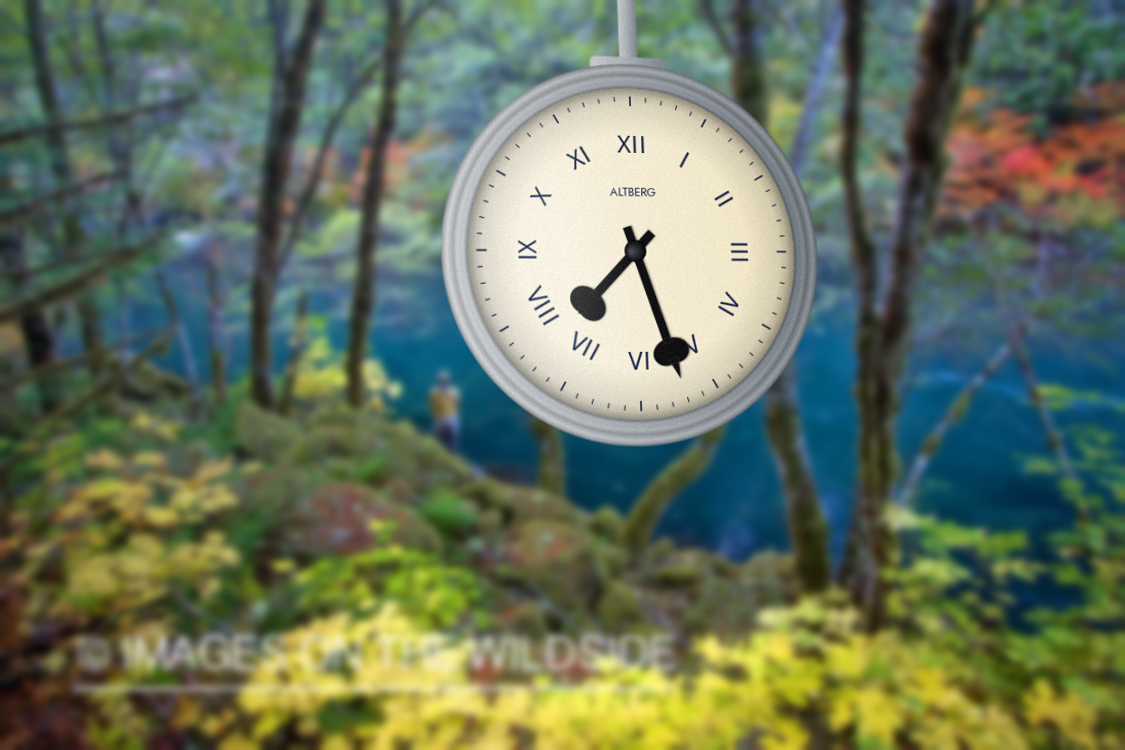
7,27
